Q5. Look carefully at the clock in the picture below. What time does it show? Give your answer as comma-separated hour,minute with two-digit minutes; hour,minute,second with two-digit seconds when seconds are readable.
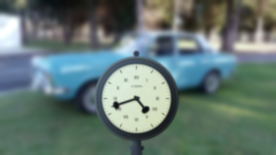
4,42
